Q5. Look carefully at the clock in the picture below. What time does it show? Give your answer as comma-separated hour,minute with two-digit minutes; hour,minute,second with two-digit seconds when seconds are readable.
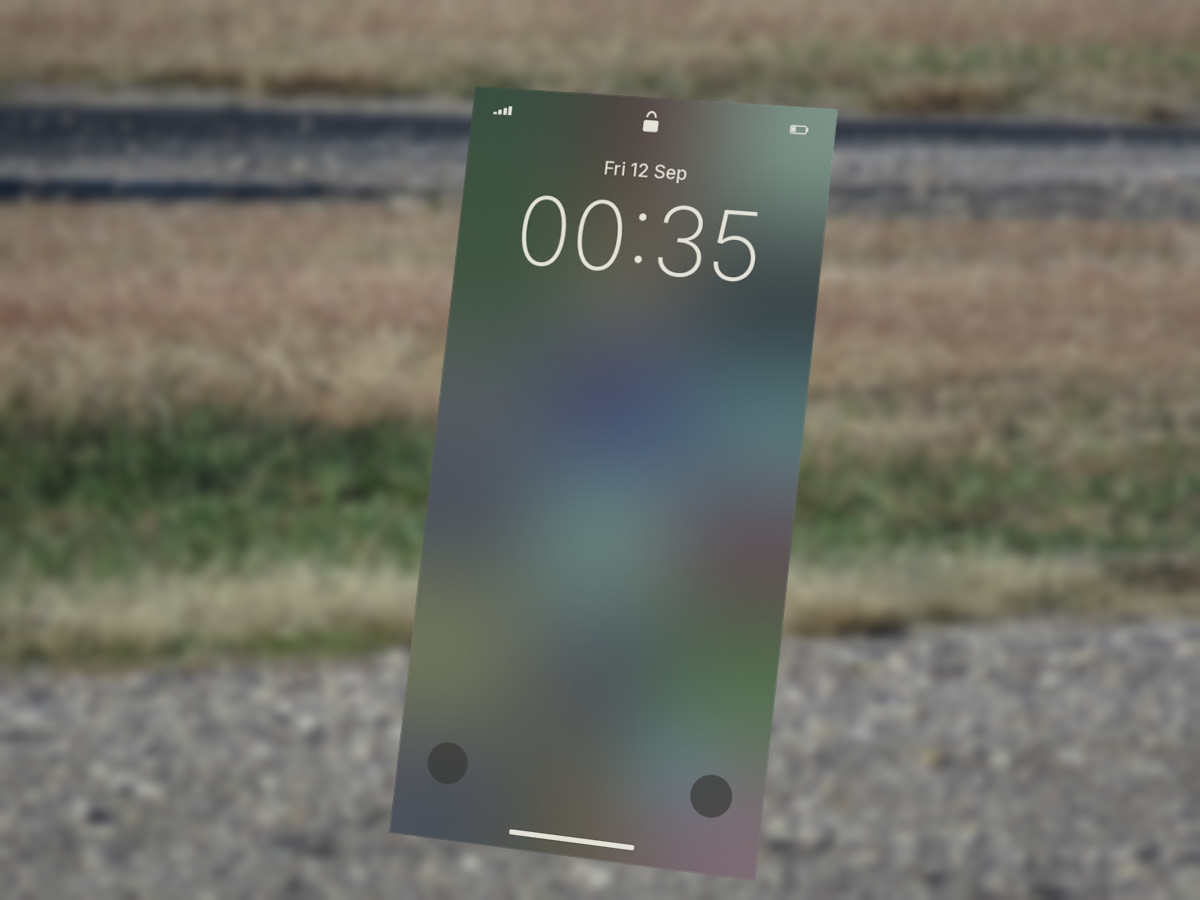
0,35
